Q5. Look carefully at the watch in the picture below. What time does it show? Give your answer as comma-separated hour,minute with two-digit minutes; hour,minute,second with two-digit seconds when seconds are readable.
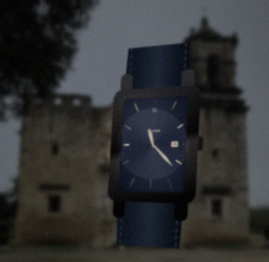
11,22
